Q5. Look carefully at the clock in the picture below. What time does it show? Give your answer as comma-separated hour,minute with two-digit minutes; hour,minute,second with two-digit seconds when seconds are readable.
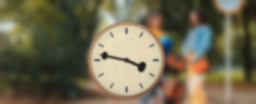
3,47
